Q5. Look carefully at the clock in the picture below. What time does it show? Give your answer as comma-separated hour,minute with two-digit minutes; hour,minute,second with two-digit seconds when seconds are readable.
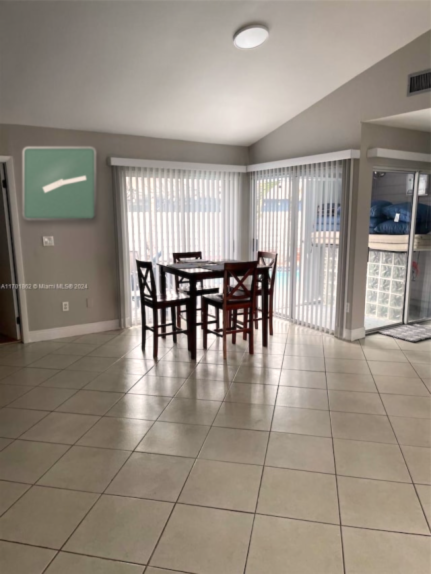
8,13
